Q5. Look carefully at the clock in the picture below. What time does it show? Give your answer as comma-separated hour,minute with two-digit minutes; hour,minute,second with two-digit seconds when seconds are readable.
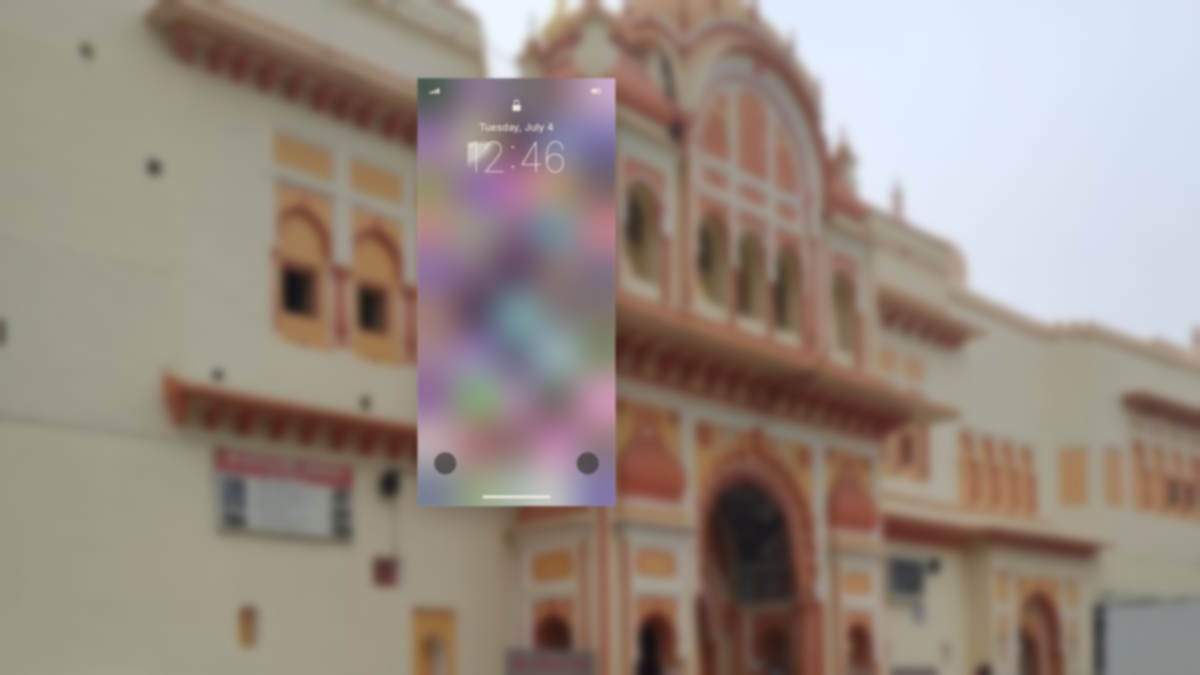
12,46
